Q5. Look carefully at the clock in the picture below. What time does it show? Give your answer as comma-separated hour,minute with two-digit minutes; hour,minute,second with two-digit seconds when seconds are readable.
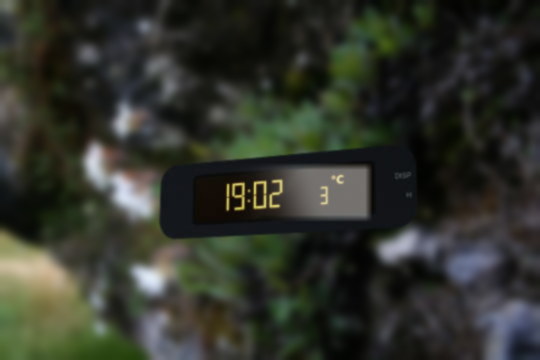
19,02
